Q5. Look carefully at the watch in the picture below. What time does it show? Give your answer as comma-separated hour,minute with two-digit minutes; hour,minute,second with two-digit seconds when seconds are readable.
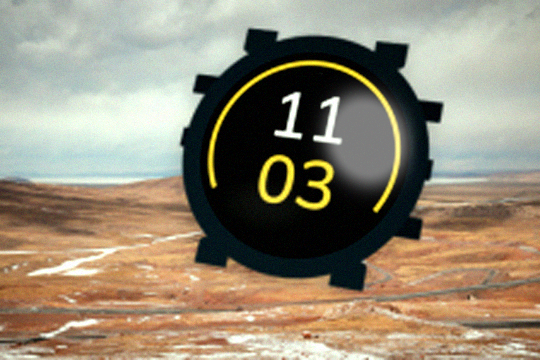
11,03
